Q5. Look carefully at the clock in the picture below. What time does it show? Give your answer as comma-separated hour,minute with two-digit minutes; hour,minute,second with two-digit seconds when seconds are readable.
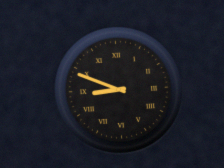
8,49
